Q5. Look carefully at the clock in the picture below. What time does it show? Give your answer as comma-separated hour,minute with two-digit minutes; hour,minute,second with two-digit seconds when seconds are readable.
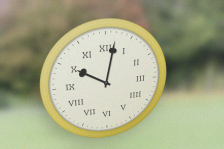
10,02
